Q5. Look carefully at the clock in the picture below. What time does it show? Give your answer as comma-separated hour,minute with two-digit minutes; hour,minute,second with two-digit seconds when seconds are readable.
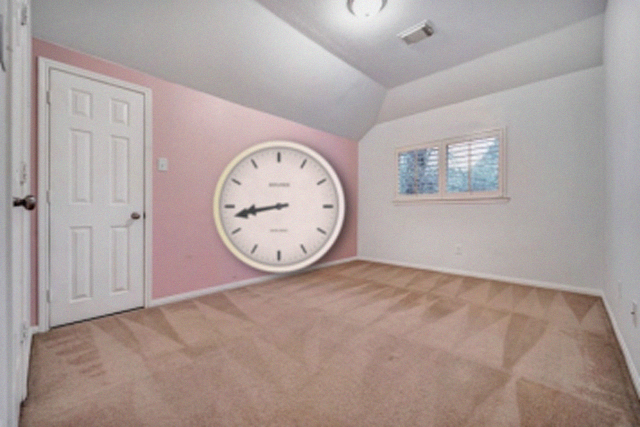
8,43
